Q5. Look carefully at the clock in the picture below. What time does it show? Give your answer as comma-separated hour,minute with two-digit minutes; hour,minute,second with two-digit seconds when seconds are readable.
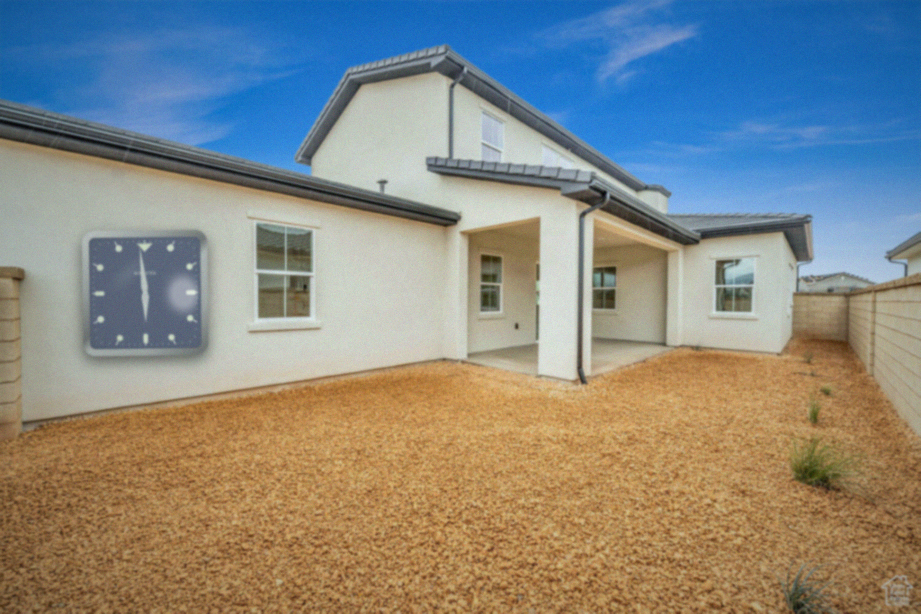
5,59
